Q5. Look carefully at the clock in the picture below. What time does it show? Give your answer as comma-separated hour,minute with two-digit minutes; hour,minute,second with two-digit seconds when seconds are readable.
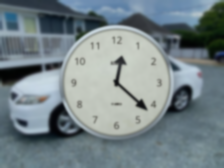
12,22
